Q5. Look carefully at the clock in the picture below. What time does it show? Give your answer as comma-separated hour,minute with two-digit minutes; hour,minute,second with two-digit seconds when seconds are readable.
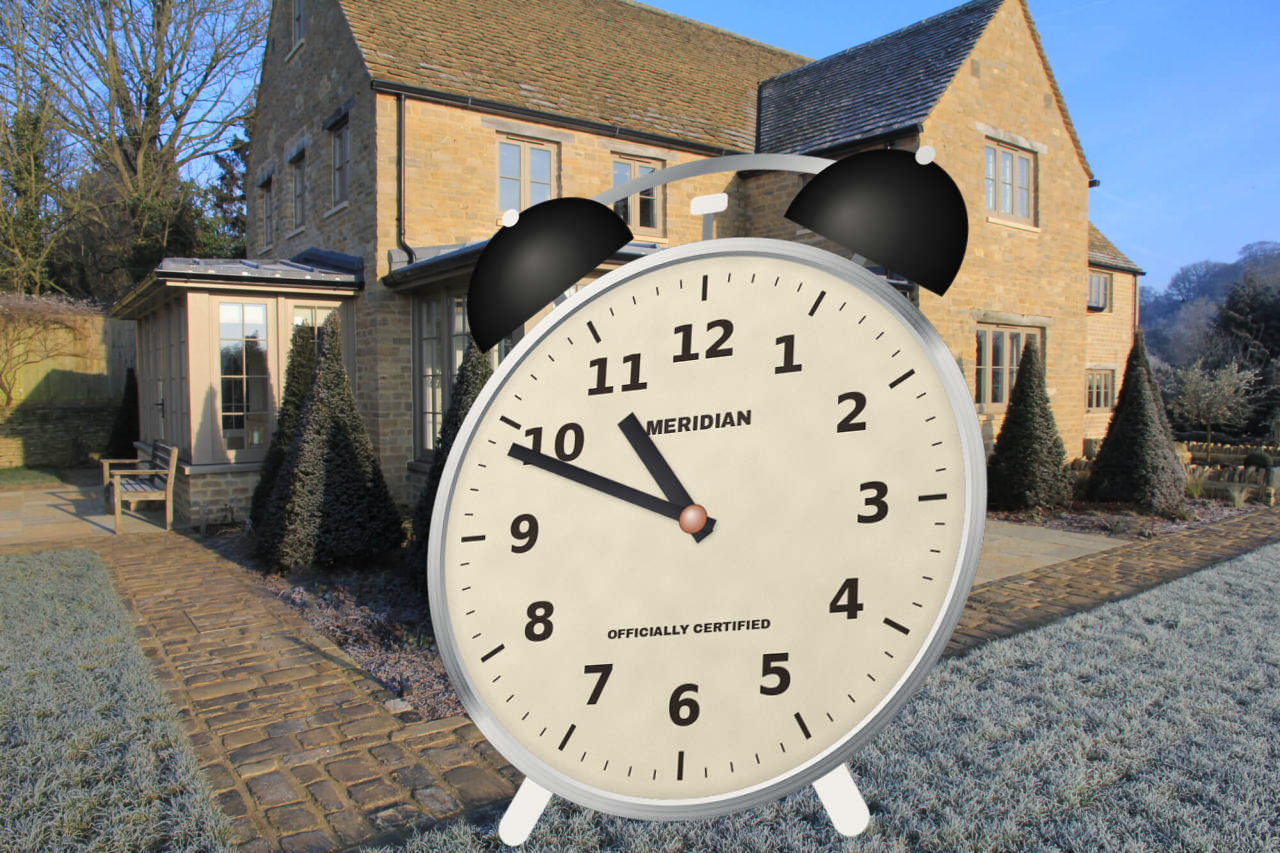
10,49
